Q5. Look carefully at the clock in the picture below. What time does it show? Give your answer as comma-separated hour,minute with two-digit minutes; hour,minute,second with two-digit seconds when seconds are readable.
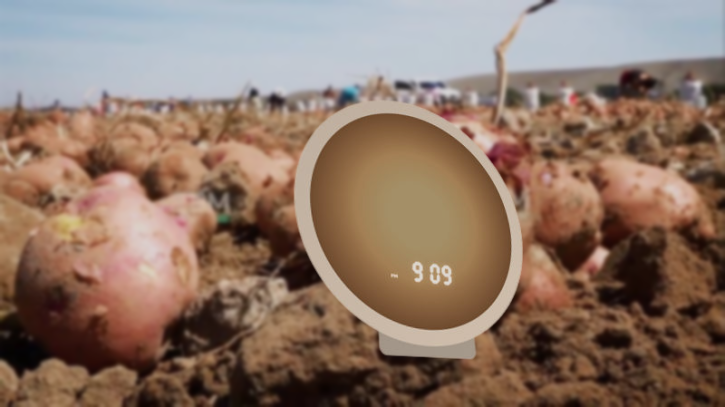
9,09
